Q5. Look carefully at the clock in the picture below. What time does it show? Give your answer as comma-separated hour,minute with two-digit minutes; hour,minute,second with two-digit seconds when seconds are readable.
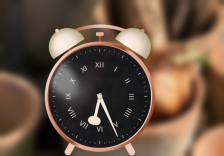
6,26
